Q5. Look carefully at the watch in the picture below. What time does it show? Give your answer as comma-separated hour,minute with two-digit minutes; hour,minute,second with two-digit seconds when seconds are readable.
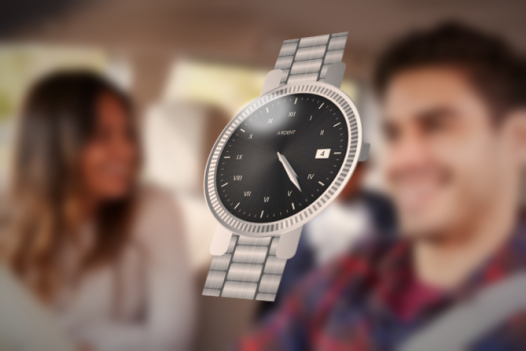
4,23
